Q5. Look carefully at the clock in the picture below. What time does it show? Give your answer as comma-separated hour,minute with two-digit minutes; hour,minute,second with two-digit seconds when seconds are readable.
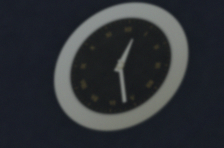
12,27
